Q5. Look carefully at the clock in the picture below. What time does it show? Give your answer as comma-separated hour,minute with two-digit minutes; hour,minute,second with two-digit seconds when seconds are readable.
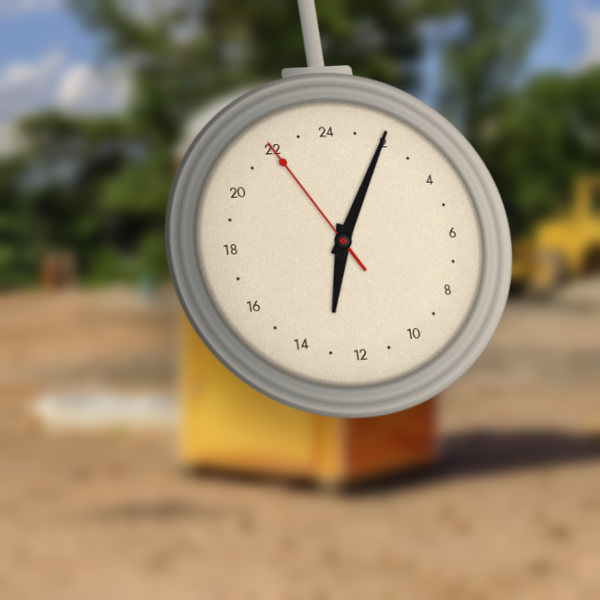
13,04,55
